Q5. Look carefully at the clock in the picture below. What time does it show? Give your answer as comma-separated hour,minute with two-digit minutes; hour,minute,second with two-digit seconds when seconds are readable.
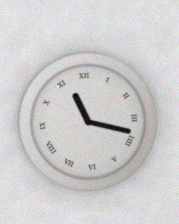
11,18
